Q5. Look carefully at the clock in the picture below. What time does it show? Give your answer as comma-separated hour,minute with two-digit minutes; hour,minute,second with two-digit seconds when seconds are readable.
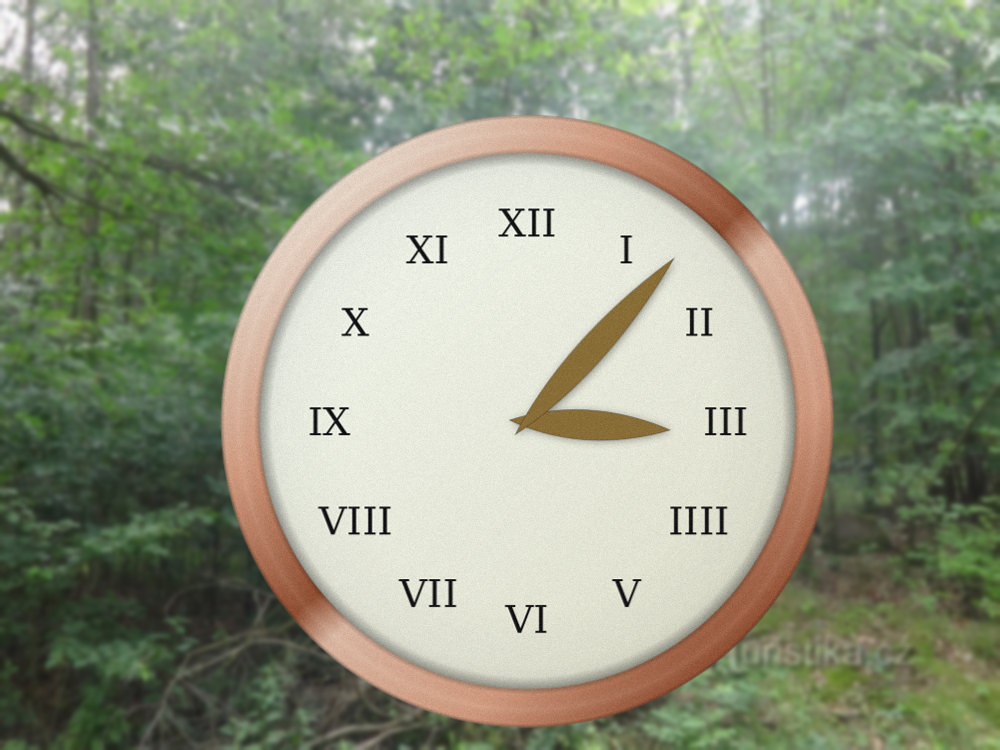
3,07
